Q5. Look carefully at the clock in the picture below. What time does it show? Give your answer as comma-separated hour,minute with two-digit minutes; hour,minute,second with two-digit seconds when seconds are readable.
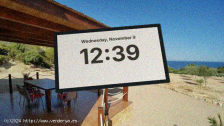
12,39
